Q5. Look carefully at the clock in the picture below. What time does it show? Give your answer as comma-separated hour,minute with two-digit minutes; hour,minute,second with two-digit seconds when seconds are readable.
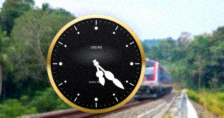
5,22
